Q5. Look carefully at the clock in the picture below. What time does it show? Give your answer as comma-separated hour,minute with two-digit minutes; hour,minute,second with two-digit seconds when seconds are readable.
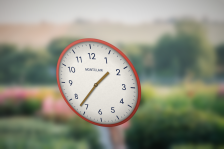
1,37
